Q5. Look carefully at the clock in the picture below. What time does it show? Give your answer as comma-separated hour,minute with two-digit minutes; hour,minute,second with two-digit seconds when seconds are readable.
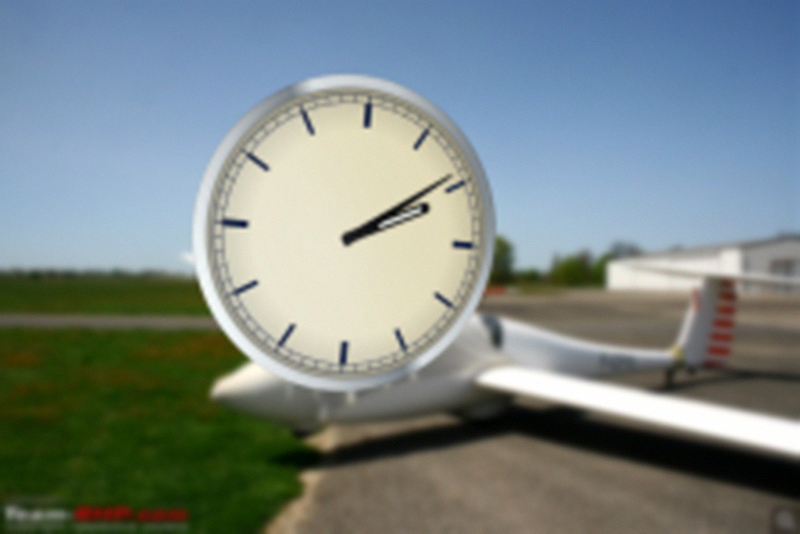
2,09
